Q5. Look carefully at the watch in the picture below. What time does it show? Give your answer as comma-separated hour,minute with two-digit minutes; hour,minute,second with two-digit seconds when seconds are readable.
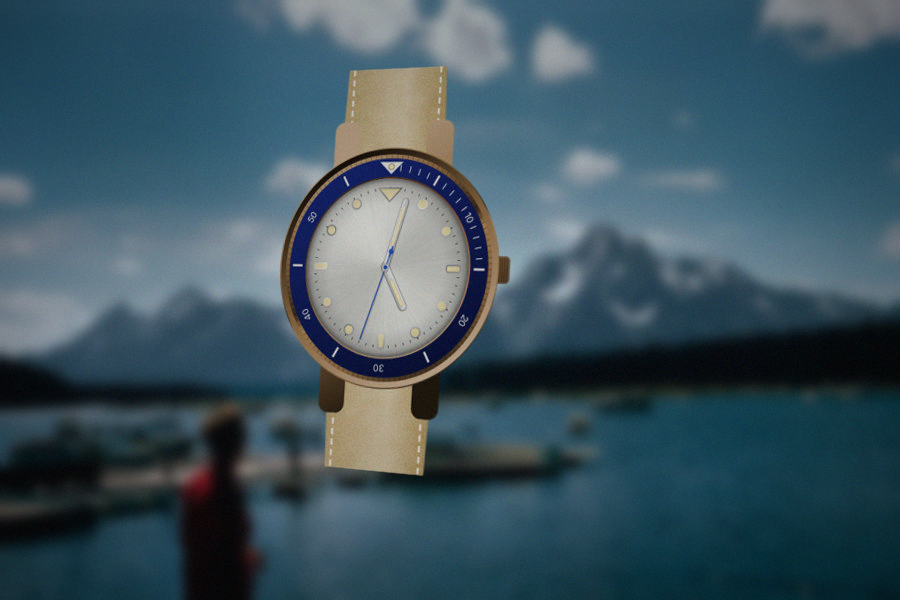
5,02,33
